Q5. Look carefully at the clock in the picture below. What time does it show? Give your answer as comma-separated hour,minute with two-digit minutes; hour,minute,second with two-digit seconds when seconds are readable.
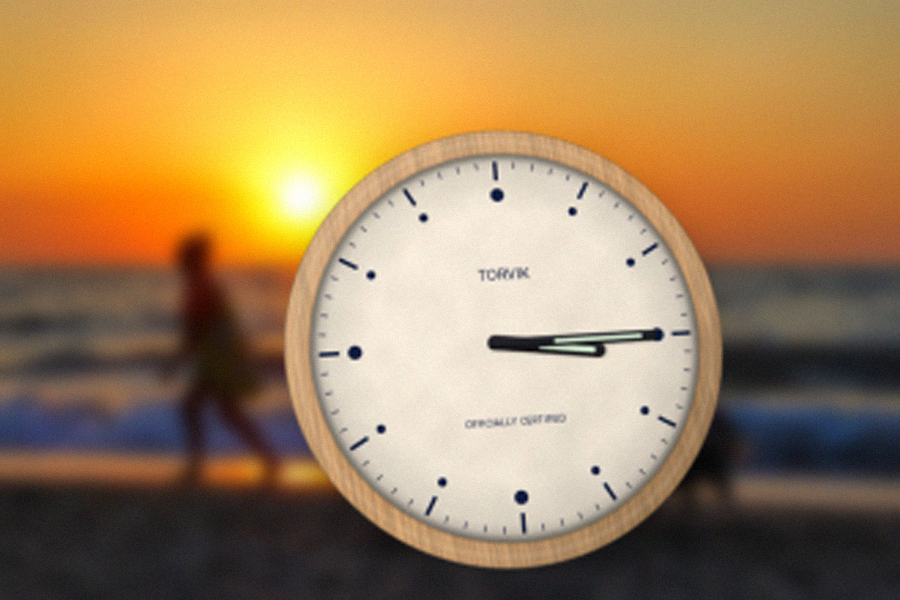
3,15
